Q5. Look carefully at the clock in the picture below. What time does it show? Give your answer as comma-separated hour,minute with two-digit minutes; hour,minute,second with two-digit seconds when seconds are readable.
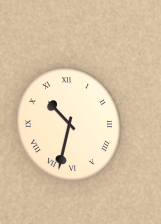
10,33
